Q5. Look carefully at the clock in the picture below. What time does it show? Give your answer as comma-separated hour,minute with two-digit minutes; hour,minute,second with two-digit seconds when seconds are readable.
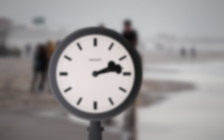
2,13
